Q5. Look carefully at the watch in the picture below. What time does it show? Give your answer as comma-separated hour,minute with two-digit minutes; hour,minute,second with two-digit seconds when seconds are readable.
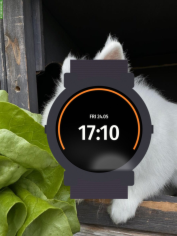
17,10
